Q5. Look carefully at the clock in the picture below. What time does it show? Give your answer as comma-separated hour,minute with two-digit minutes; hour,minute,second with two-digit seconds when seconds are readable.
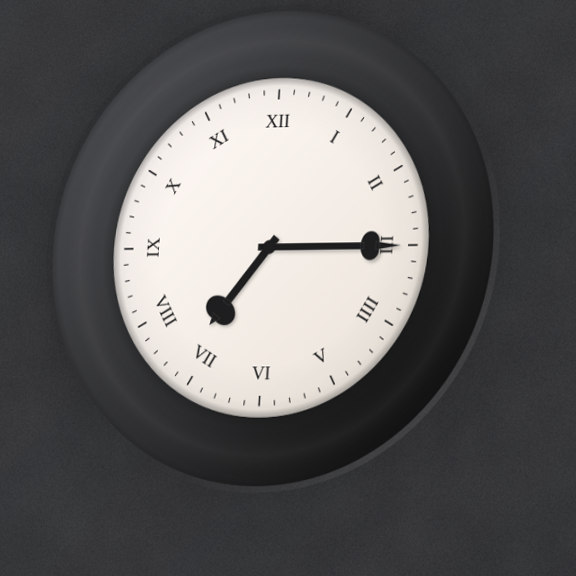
7,15
